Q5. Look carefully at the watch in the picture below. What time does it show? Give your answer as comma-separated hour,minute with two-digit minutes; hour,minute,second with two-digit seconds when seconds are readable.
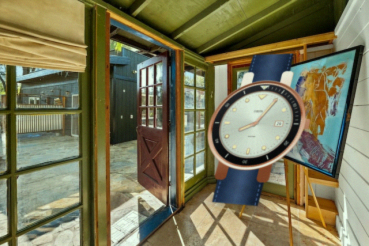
8,05
